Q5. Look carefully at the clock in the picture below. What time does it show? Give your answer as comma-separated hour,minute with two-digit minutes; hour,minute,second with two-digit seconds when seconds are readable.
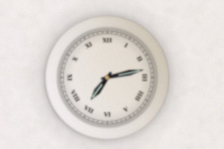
7,13
